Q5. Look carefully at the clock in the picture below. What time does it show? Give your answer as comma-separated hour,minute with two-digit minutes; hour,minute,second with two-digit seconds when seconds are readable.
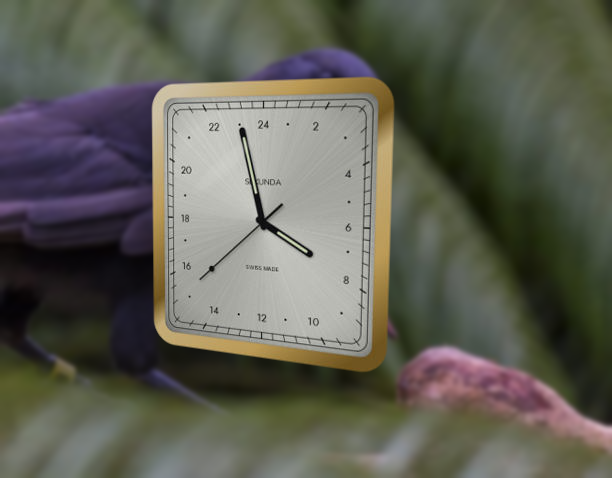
7,57,38
